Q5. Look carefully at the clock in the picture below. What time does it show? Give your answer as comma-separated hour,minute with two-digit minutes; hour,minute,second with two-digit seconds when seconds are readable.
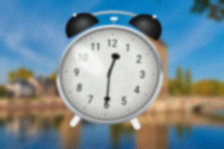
12,30
